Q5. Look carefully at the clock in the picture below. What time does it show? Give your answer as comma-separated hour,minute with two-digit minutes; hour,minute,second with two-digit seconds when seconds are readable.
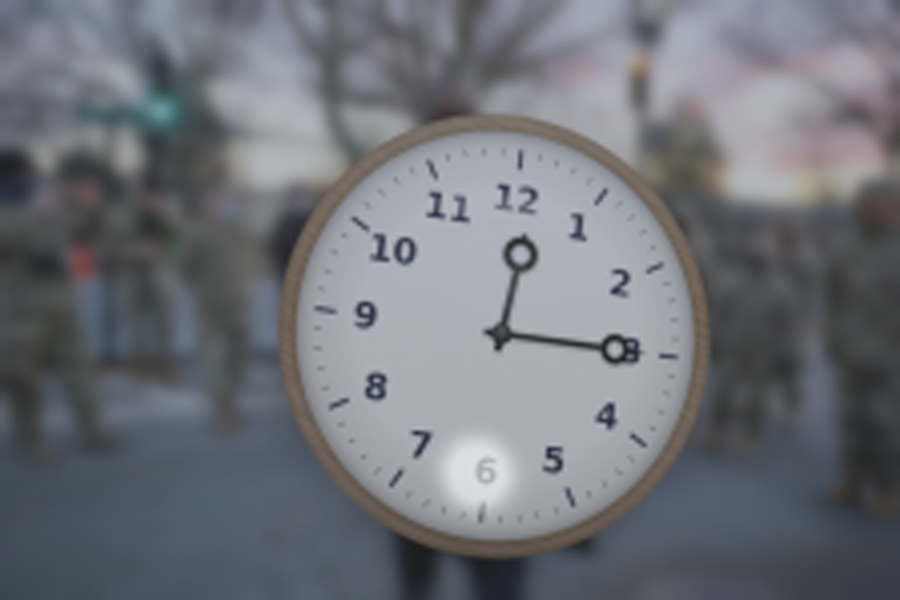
12,15
